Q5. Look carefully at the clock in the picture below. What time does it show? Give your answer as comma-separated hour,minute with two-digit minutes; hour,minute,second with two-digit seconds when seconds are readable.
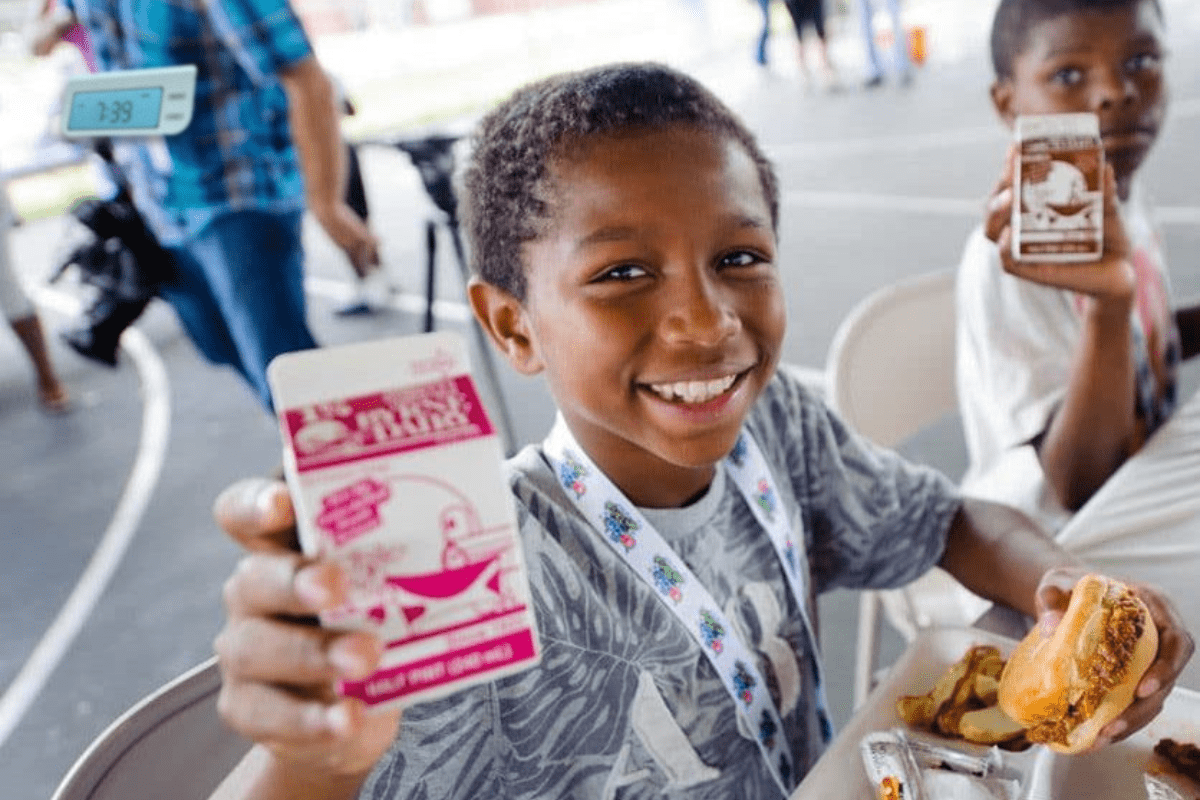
7,39
